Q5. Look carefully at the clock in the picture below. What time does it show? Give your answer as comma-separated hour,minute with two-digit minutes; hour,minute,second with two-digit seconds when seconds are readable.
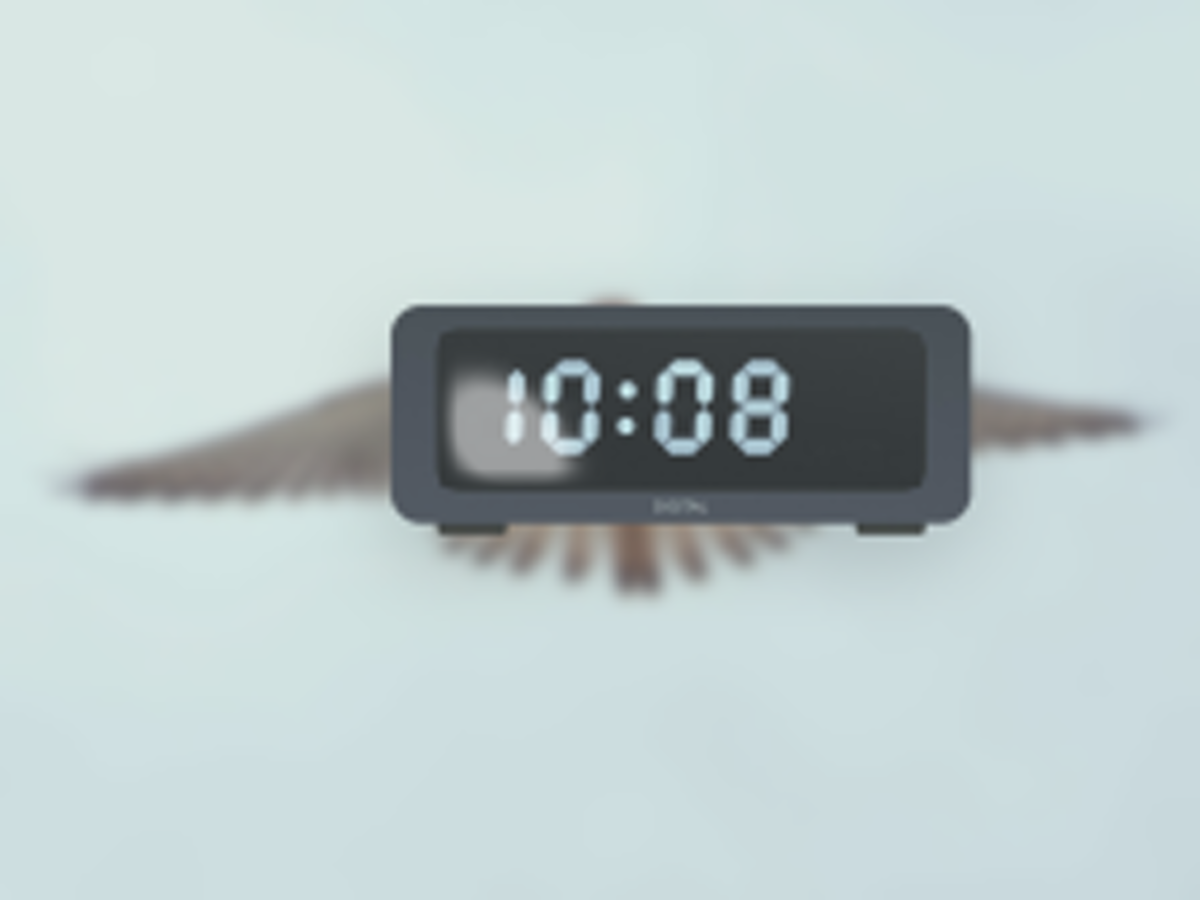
10,08
